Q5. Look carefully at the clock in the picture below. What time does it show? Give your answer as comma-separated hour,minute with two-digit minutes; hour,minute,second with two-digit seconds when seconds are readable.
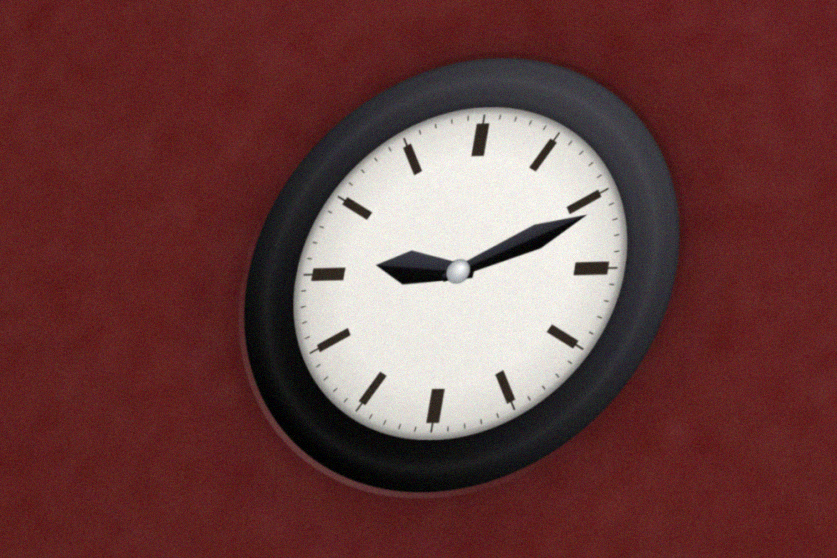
9,11
